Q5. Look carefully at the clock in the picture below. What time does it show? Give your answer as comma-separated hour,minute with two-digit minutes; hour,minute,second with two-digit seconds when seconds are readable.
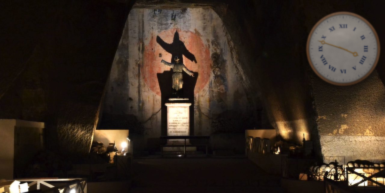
3,48
